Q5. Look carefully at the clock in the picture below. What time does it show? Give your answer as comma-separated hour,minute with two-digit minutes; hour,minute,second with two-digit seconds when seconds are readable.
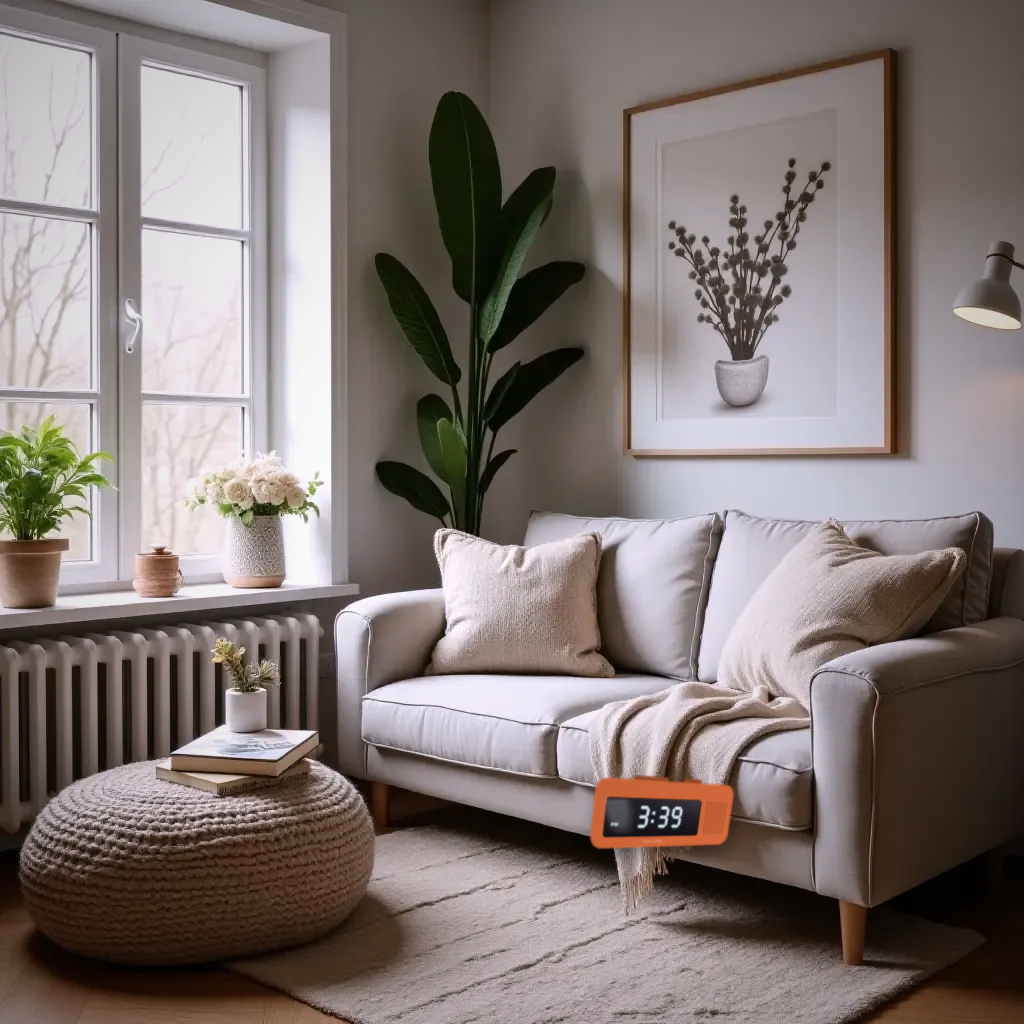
3,39
